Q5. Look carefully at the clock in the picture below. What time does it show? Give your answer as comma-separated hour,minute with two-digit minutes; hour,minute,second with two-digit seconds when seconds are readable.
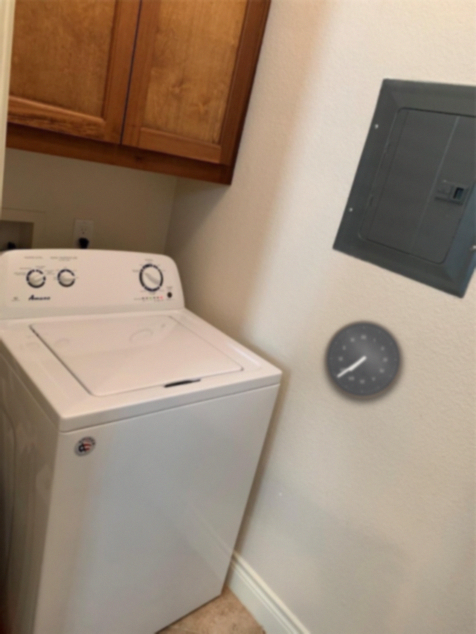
7,39
